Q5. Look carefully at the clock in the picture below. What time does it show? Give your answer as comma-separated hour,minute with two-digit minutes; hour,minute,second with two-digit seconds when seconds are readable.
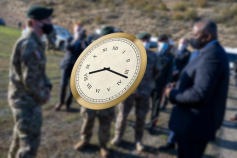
8,17
